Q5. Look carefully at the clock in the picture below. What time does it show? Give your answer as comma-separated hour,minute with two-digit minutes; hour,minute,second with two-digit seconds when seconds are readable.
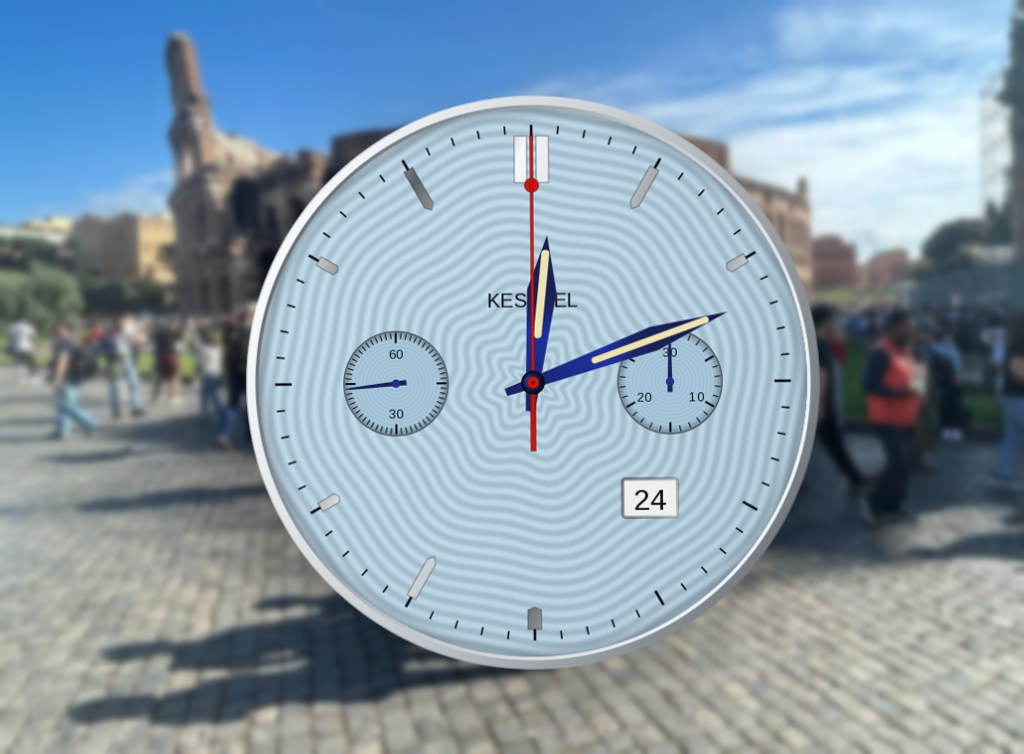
12,11,44
